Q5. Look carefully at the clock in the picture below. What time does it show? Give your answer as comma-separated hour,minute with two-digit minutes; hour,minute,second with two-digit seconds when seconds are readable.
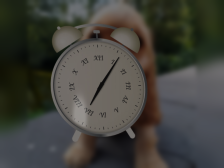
7,06
